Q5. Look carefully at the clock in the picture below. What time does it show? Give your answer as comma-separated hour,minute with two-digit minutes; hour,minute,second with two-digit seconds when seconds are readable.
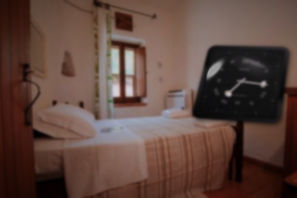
7,16
